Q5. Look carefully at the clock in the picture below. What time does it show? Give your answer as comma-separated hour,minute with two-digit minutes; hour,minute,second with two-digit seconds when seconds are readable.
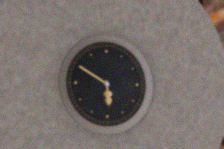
5,50
